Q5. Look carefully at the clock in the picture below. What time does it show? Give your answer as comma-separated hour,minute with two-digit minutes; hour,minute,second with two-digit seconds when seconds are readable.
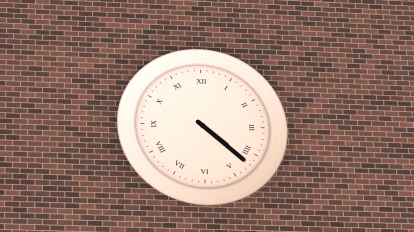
4,22
